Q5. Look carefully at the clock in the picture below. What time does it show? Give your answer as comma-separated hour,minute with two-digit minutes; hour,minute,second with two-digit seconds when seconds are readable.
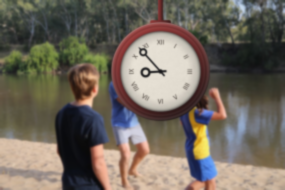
8,53
